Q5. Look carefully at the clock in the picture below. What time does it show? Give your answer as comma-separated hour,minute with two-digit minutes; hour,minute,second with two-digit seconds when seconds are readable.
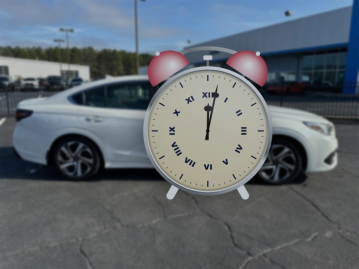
12,02
